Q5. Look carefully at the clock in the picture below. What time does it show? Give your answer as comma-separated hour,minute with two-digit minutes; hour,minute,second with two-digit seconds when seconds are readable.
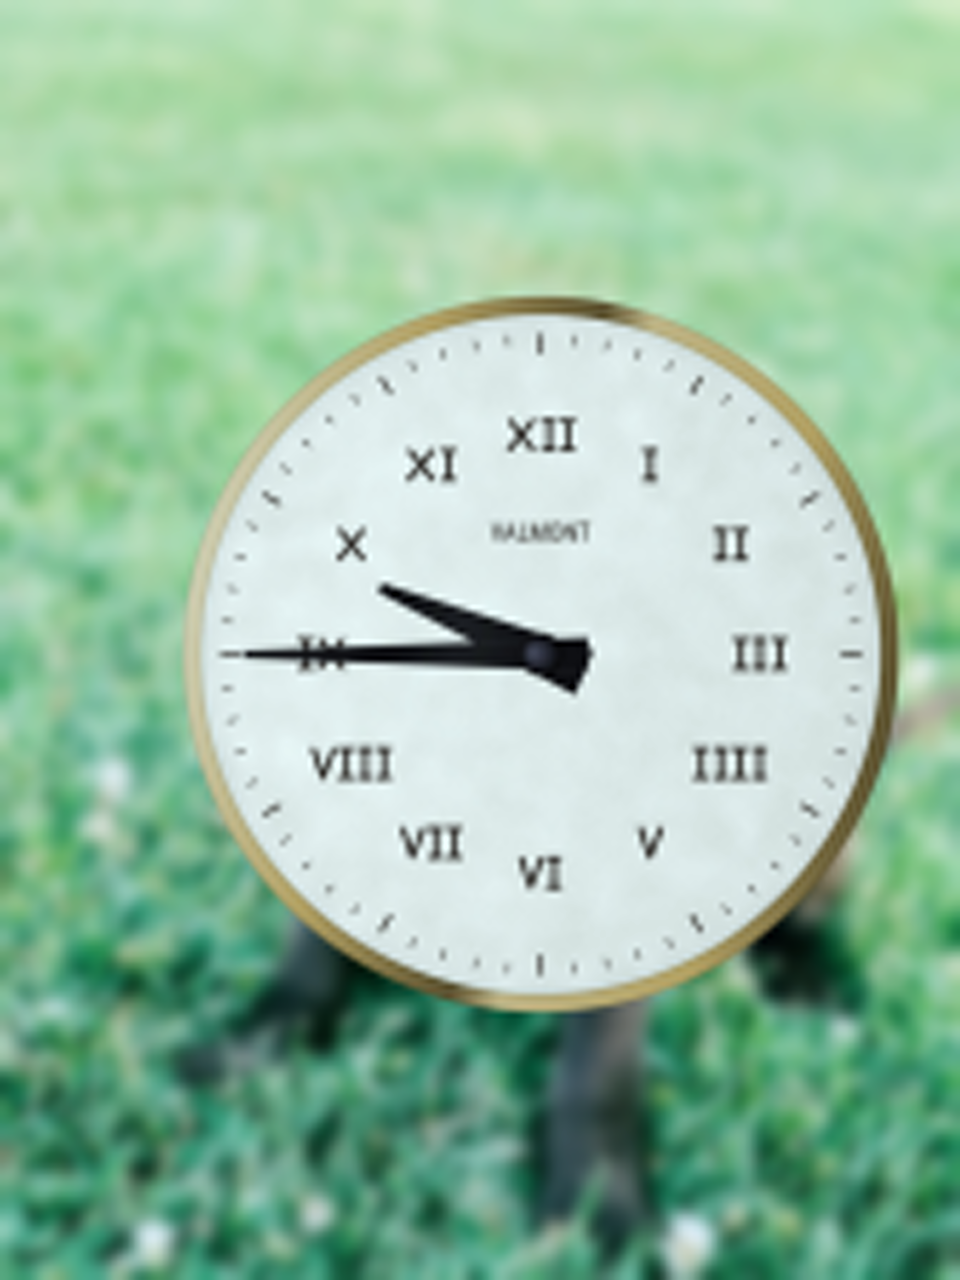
9,45
